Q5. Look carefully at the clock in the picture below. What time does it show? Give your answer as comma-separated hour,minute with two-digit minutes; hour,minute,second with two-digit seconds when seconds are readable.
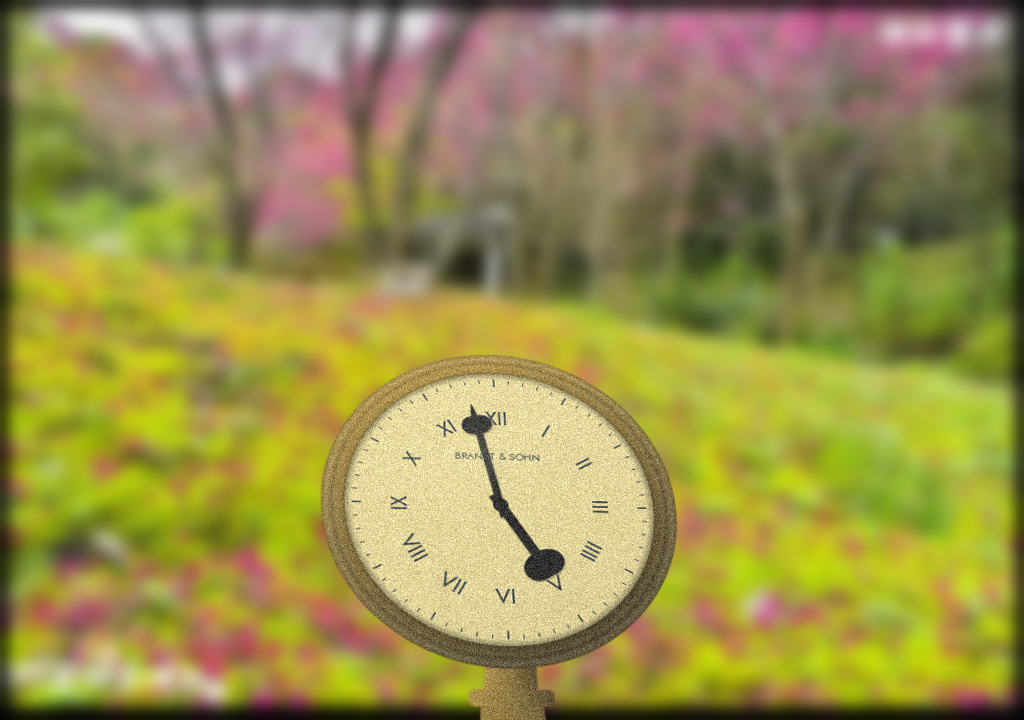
4,58
